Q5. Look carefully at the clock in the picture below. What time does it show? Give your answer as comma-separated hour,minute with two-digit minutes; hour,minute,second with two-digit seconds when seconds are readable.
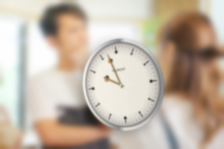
9,57
